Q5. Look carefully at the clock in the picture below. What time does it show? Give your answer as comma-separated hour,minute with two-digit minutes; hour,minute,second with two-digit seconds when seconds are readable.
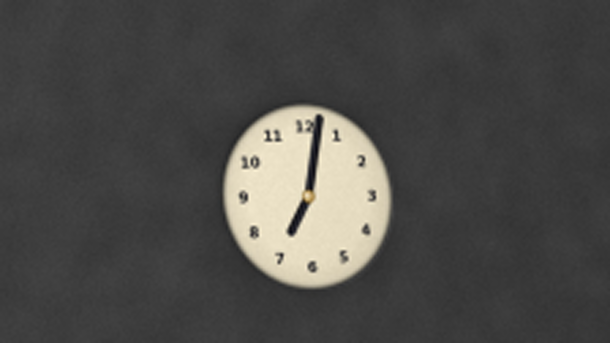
7,02
